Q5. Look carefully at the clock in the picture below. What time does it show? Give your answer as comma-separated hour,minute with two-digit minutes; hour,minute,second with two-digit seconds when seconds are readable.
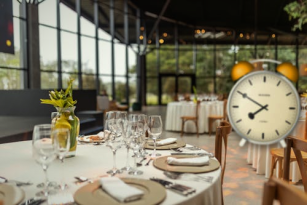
7,50
